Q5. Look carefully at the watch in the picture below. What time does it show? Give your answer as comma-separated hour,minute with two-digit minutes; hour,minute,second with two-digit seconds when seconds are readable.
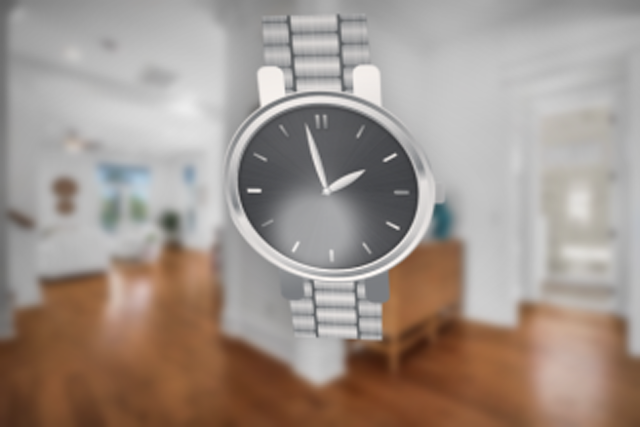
1,58
